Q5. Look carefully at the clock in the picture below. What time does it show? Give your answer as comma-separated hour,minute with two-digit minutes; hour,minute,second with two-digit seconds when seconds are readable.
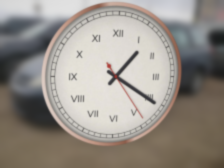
1,20,24
